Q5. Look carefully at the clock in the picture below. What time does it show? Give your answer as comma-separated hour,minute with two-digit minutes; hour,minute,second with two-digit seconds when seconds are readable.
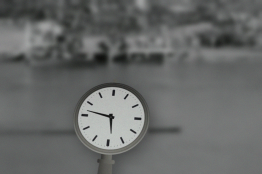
5,47
